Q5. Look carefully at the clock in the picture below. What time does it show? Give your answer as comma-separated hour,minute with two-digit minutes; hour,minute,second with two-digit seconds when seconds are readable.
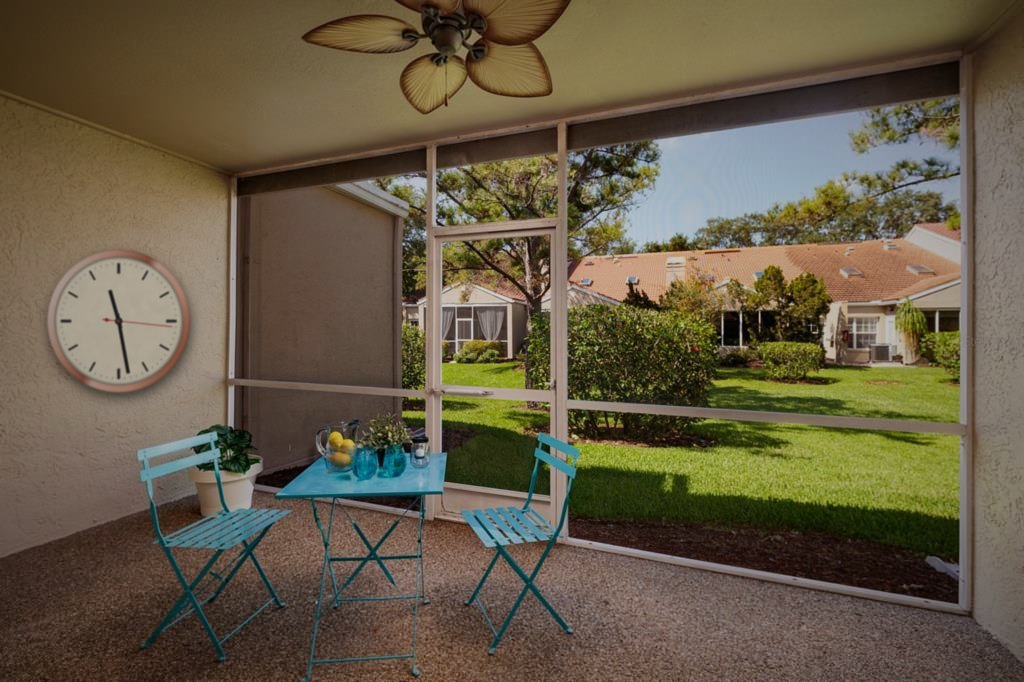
11,28,16
